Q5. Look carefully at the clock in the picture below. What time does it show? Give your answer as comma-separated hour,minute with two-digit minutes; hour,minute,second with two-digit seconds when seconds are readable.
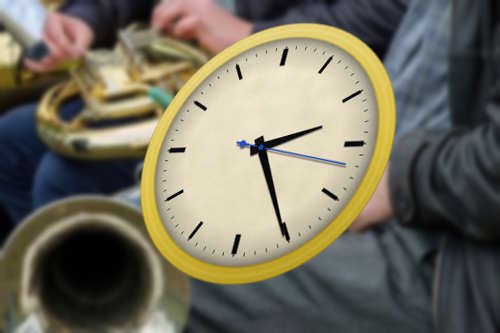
2,25,17
